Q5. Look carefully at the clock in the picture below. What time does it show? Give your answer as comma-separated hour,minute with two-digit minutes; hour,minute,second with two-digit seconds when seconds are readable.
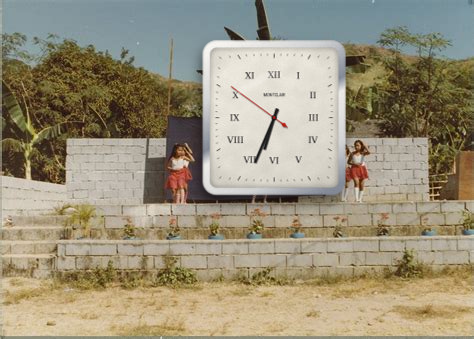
6,33,51
